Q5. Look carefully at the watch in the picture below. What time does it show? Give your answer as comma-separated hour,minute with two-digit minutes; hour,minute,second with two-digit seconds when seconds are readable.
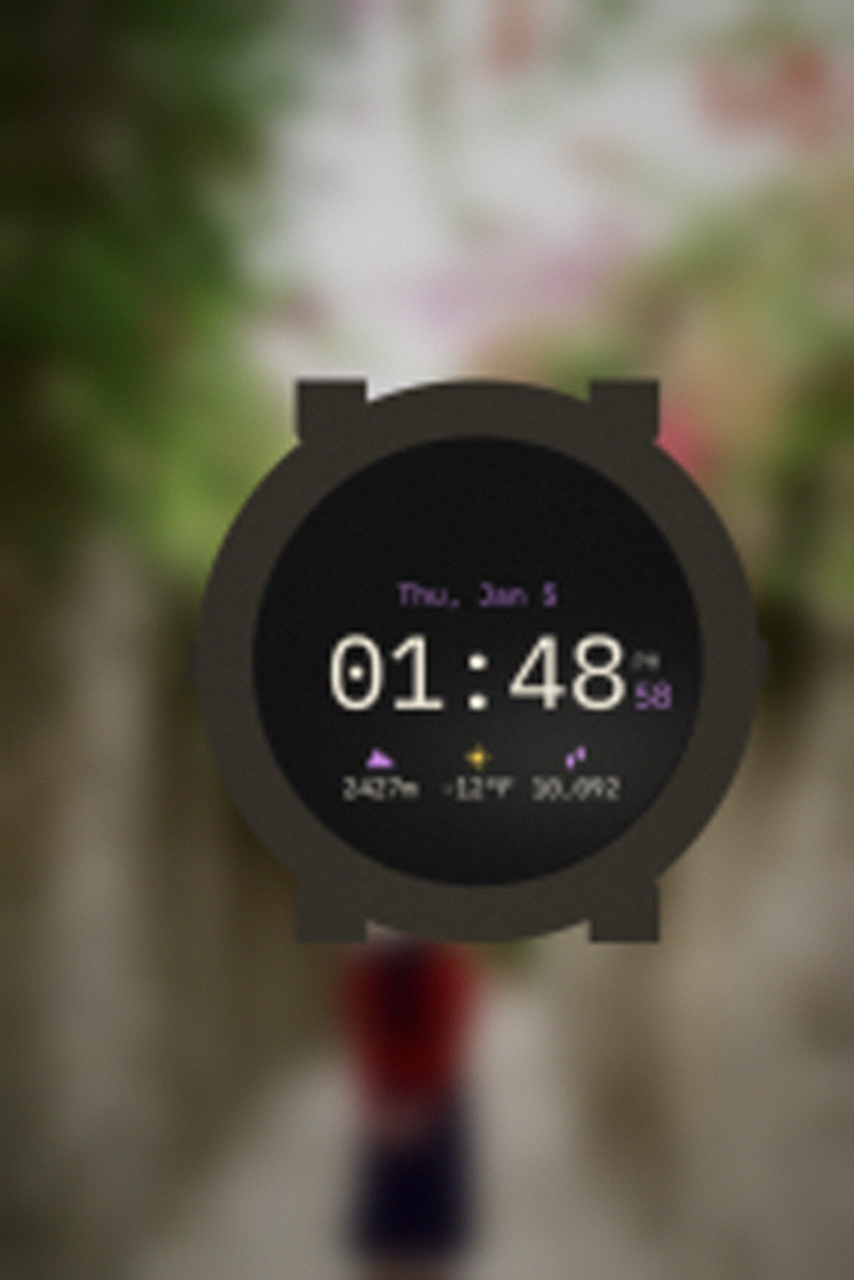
1,48
